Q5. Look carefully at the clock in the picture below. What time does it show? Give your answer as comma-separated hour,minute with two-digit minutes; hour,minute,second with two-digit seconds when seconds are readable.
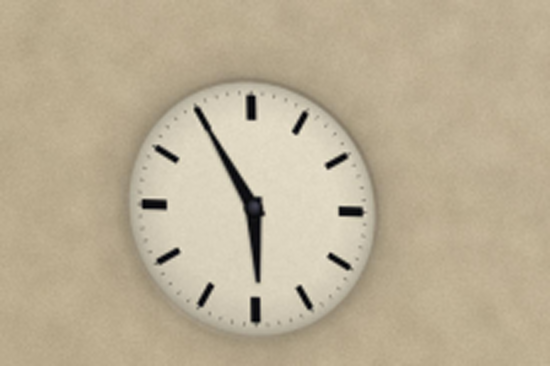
5,55
